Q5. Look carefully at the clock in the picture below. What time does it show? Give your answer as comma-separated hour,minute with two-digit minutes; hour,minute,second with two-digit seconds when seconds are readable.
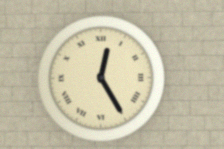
12,25
